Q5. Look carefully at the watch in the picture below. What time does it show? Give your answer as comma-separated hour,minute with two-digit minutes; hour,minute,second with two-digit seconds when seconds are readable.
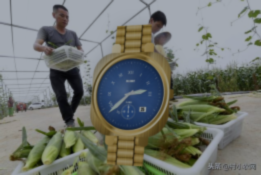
2,38
